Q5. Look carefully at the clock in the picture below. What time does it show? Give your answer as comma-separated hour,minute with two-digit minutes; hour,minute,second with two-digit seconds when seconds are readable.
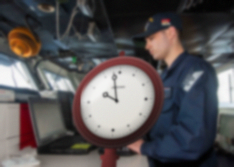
9,58
